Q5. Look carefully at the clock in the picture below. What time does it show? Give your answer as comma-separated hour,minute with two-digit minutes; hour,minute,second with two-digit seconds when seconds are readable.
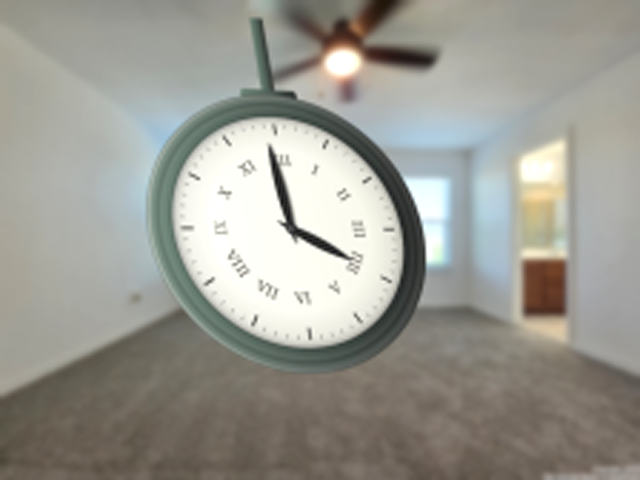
3,59
